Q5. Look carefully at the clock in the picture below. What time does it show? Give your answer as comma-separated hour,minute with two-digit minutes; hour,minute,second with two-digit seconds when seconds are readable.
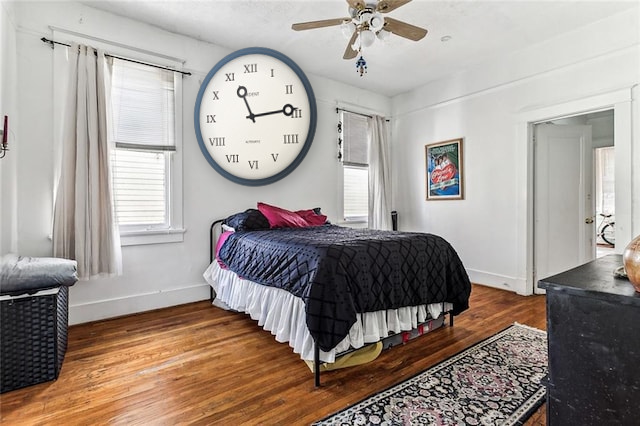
11,14
